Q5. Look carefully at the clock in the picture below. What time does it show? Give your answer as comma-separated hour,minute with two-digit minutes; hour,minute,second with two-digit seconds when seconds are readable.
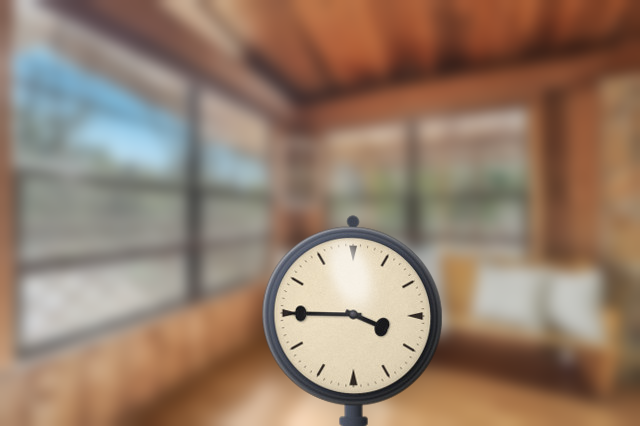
3,45
